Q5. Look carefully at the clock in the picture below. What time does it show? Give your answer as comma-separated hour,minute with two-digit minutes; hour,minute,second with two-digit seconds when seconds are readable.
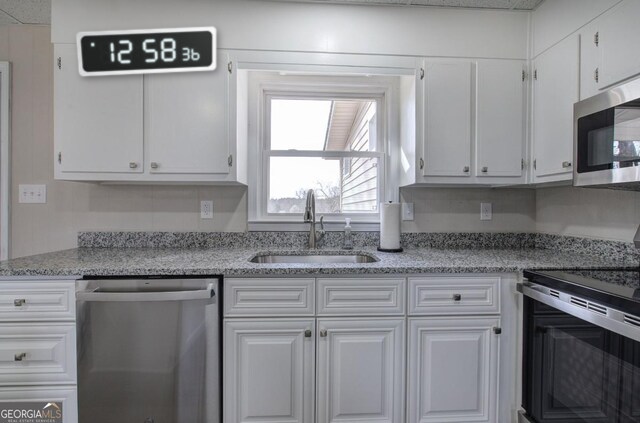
12,58,36
